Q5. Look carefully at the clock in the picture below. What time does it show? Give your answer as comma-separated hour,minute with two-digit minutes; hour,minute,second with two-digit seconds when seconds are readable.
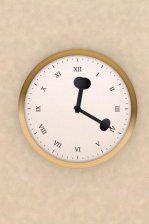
12,20
